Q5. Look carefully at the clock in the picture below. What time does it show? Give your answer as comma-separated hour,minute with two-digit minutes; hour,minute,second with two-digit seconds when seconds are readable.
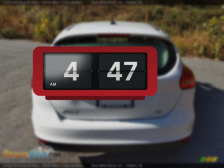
4,47
